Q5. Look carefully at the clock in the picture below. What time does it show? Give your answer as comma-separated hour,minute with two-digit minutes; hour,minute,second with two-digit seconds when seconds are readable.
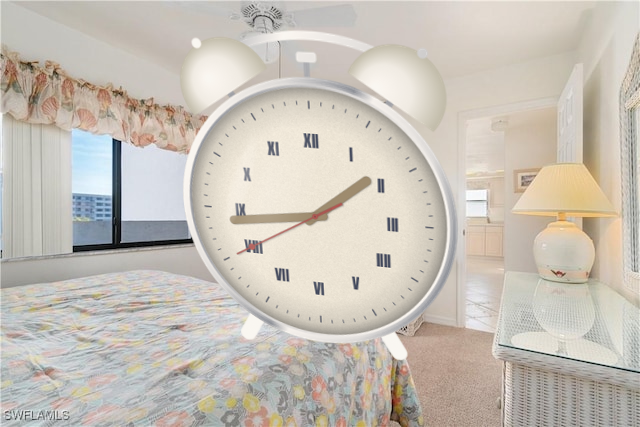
1,43,40
